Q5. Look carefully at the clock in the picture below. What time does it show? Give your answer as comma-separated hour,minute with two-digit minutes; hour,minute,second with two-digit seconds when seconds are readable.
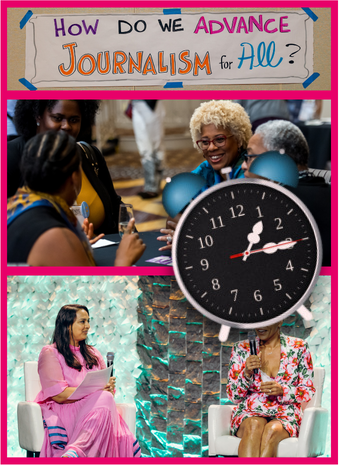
1,15,15
